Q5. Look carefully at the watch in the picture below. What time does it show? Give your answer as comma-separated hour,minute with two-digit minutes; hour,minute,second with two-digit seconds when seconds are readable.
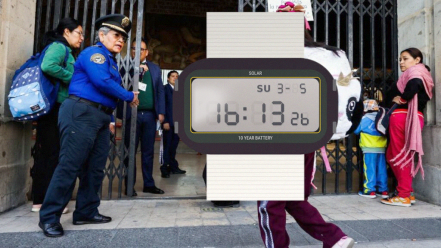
16,13,26
